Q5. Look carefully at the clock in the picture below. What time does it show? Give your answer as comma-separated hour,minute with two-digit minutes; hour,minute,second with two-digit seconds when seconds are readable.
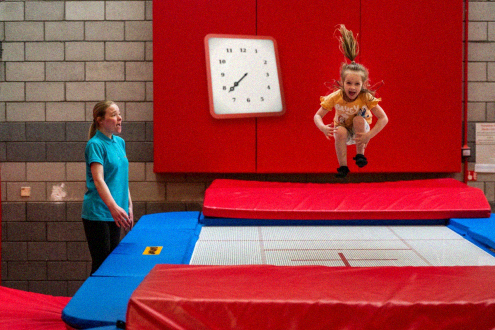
7,38
